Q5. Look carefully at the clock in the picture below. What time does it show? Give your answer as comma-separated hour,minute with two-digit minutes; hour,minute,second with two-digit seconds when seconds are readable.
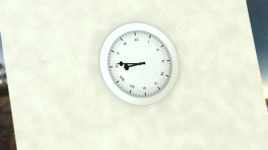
8,46
